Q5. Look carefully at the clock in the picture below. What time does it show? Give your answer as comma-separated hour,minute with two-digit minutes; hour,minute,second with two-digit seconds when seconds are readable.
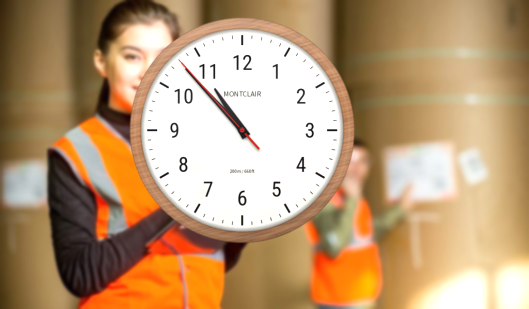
10,52,53
